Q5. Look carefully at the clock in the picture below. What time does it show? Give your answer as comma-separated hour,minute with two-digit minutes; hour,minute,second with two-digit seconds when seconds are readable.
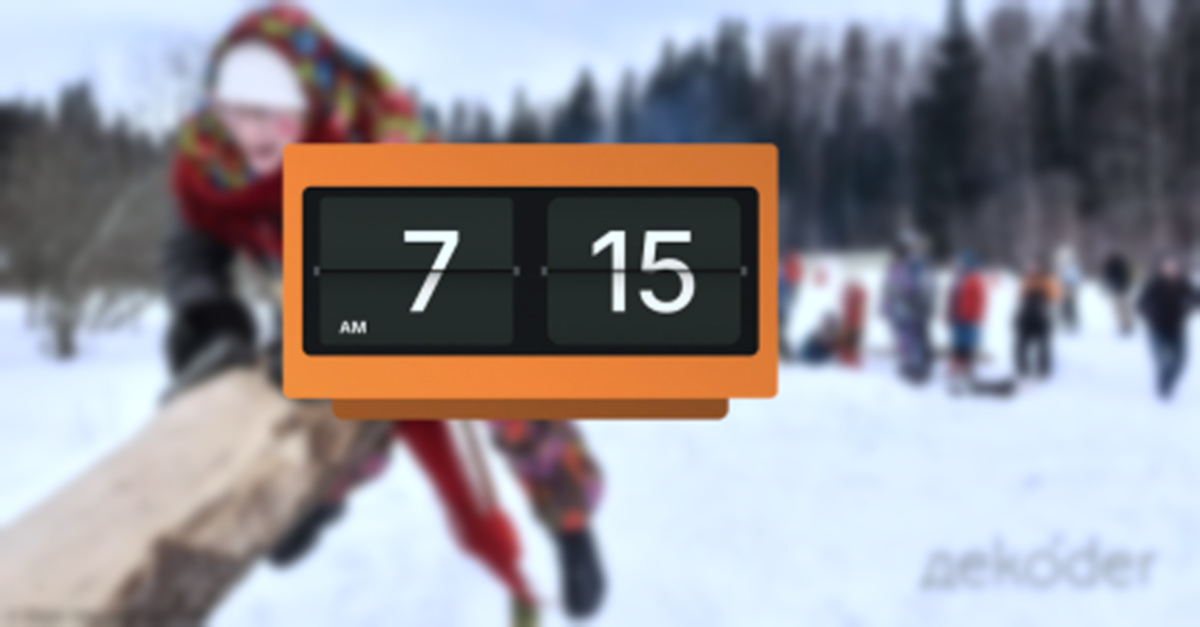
7,15
